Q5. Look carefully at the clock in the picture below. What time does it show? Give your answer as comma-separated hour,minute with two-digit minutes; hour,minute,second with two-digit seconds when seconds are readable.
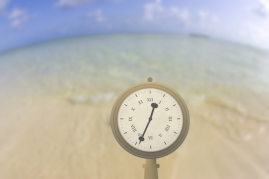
12,34
